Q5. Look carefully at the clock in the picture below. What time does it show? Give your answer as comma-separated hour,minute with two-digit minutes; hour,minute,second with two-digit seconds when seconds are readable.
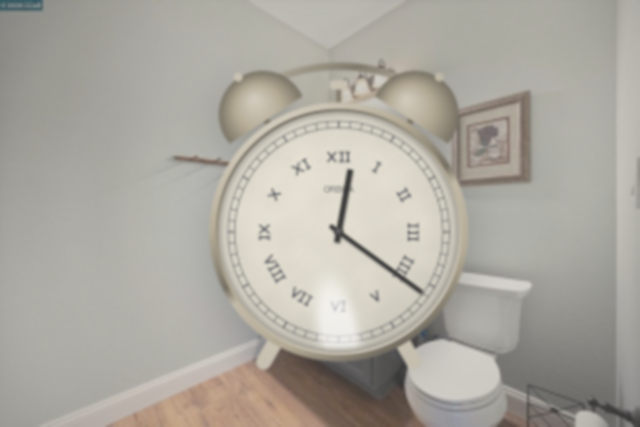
12,21
